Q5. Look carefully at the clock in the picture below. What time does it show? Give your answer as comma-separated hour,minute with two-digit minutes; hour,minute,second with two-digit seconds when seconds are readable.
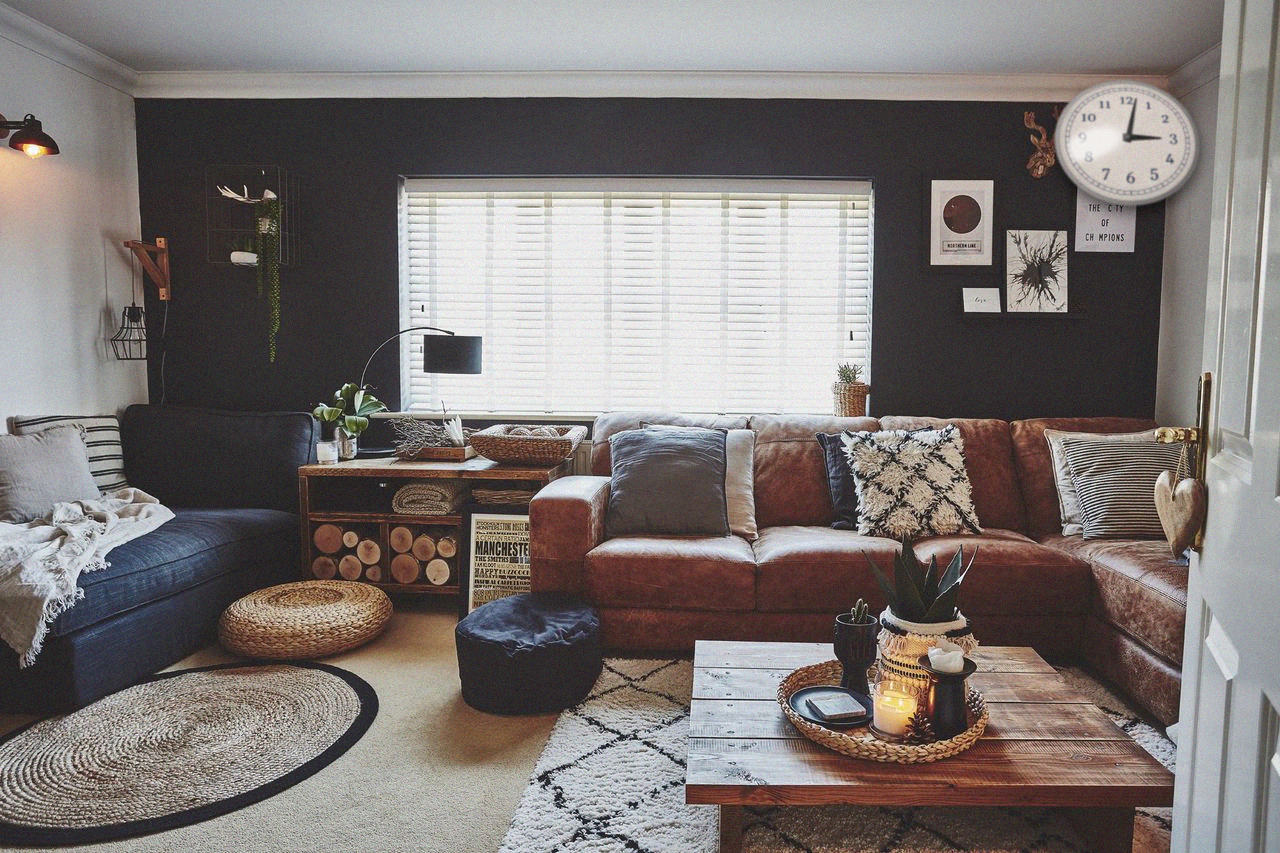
3,02
